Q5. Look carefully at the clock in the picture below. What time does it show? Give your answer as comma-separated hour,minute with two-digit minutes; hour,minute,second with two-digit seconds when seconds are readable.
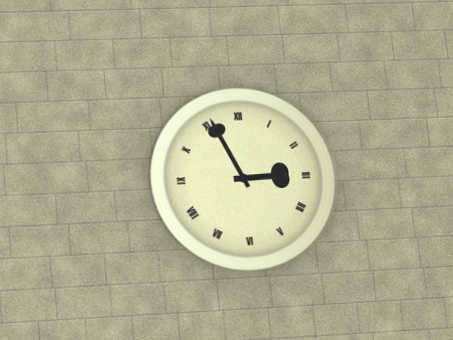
2,56
